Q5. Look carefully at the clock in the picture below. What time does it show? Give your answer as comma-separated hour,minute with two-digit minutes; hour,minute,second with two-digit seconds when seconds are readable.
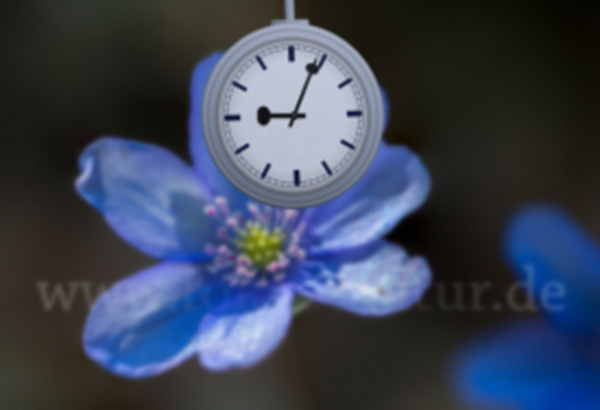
9,04
